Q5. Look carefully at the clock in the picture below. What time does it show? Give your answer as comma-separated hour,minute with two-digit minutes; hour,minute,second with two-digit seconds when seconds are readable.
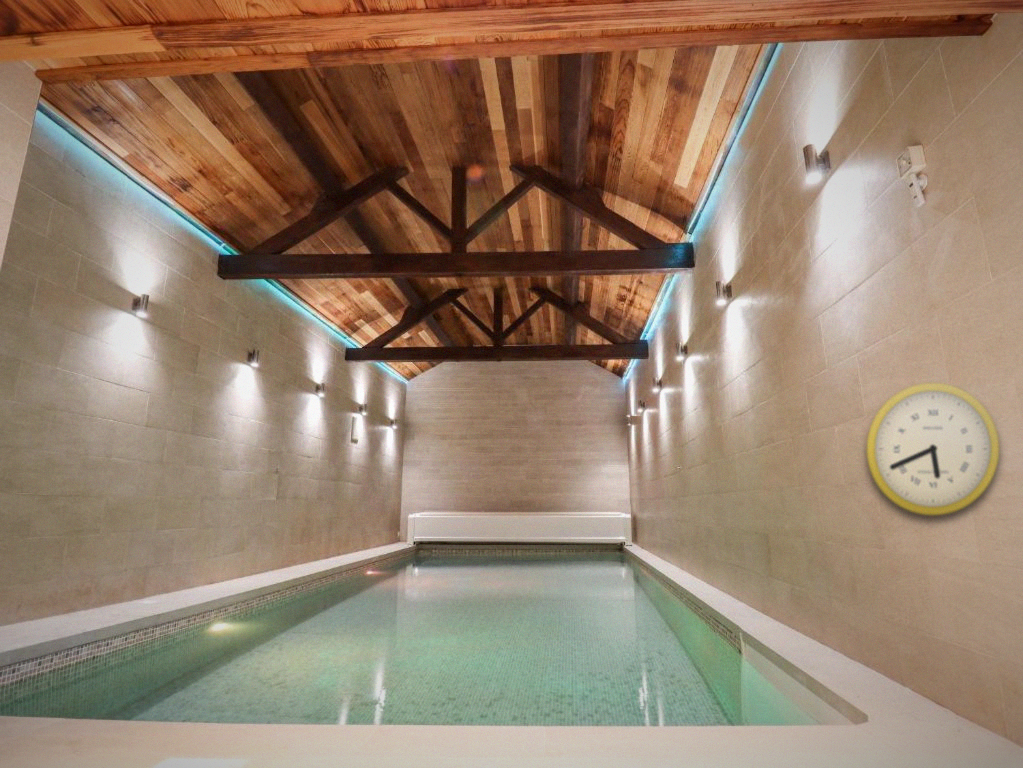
5,41
